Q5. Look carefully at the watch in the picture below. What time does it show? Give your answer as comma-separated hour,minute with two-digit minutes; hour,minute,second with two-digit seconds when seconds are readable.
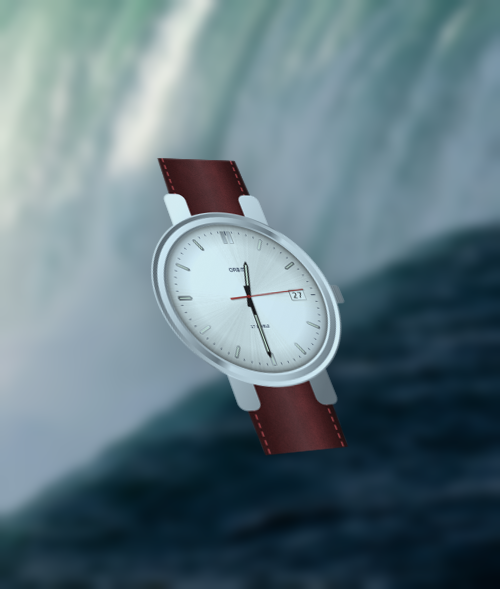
12,30,14
